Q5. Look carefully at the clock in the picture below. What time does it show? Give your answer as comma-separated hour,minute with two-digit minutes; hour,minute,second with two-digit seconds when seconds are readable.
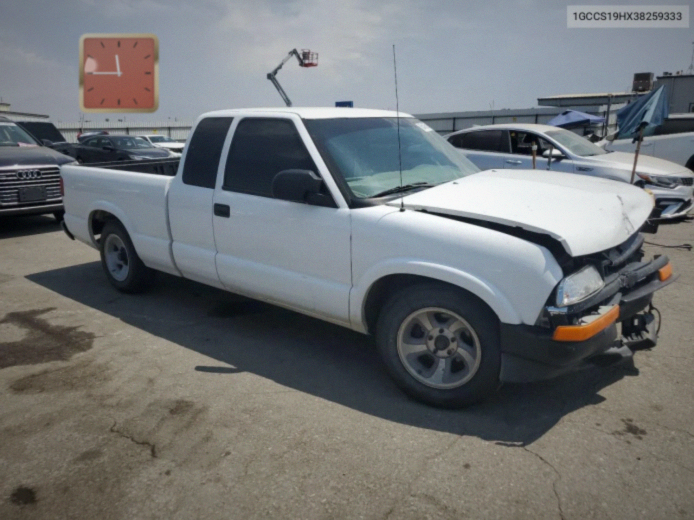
11,45
